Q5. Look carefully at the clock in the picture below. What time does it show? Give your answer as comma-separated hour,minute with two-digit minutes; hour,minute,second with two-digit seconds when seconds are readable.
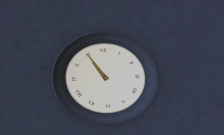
10,55
